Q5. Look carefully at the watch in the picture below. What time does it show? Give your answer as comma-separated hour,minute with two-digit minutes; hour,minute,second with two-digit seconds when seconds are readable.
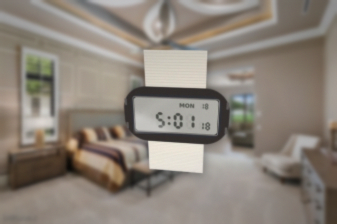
5,01
